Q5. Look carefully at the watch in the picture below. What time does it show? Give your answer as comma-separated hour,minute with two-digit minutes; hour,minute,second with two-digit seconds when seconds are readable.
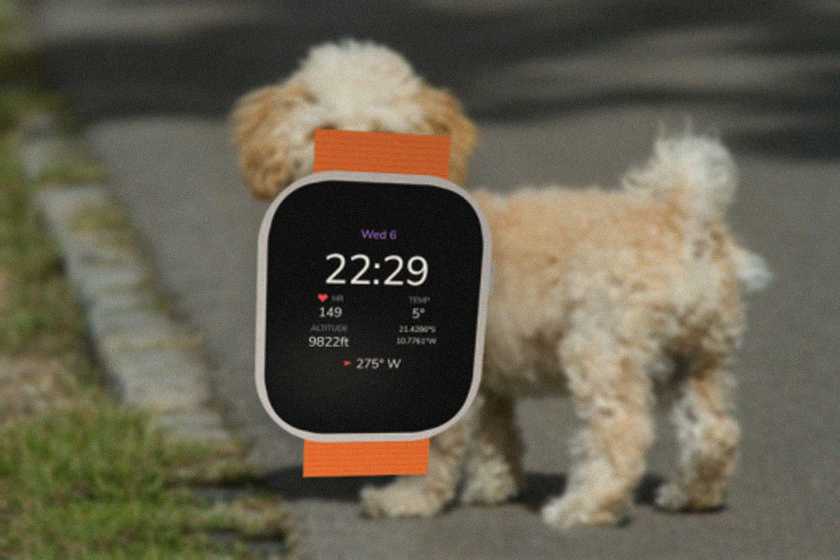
22,29
